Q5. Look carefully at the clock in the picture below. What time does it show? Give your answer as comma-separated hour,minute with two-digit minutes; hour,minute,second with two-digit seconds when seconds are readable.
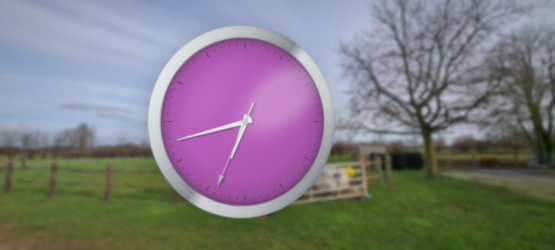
6,42,34
